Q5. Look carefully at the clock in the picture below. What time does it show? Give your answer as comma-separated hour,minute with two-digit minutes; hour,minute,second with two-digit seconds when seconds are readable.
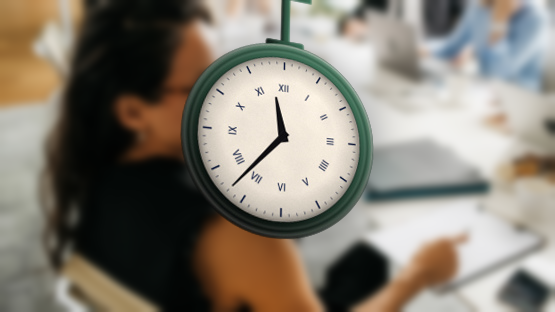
11,37
